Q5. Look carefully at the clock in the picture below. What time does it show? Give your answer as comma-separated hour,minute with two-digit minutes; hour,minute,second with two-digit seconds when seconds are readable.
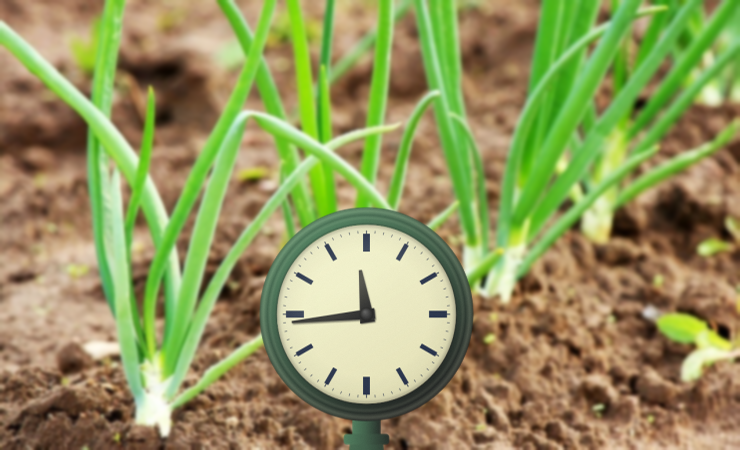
11,44
